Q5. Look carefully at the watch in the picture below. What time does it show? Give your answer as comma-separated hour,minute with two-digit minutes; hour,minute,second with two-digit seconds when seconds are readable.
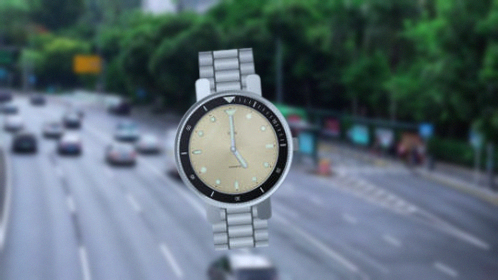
5,00
